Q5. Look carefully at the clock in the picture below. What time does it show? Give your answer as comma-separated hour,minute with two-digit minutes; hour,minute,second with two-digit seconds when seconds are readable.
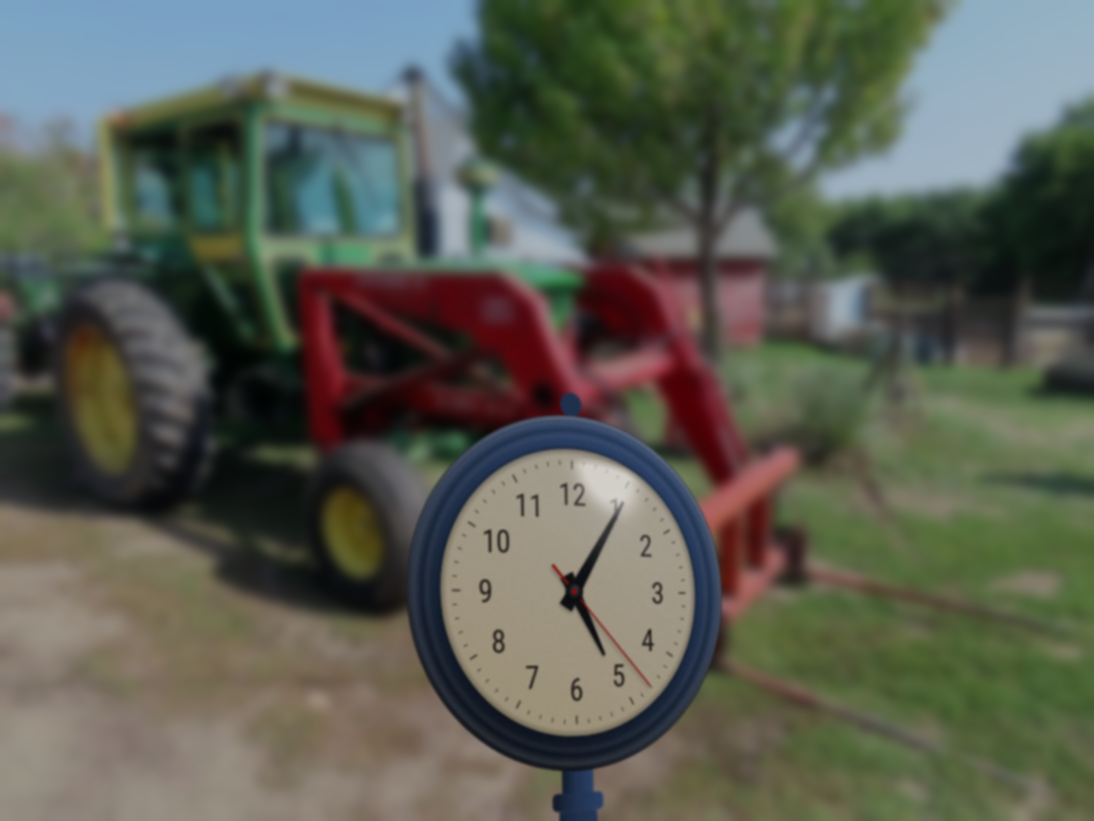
5,05,23
